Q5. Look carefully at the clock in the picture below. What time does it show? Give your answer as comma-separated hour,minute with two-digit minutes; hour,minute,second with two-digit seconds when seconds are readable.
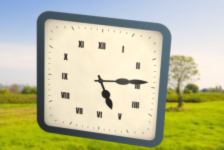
5,14
